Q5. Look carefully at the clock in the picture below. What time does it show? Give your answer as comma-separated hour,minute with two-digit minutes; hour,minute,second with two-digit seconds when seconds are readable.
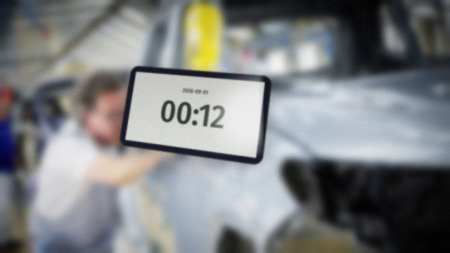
0,12
